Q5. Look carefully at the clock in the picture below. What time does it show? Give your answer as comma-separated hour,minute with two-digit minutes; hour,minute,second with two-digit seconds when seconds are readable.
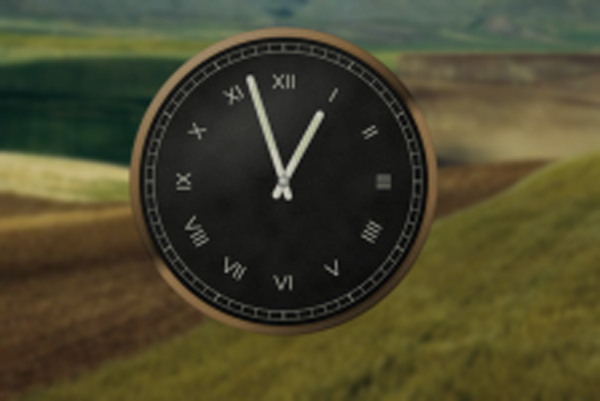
12,57
